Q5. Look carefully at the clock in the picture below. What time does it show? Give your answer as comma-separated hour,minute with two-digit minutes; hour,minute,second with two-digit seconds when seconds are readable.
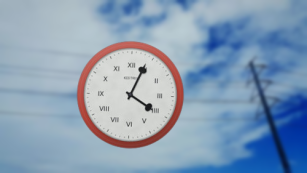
4,04
